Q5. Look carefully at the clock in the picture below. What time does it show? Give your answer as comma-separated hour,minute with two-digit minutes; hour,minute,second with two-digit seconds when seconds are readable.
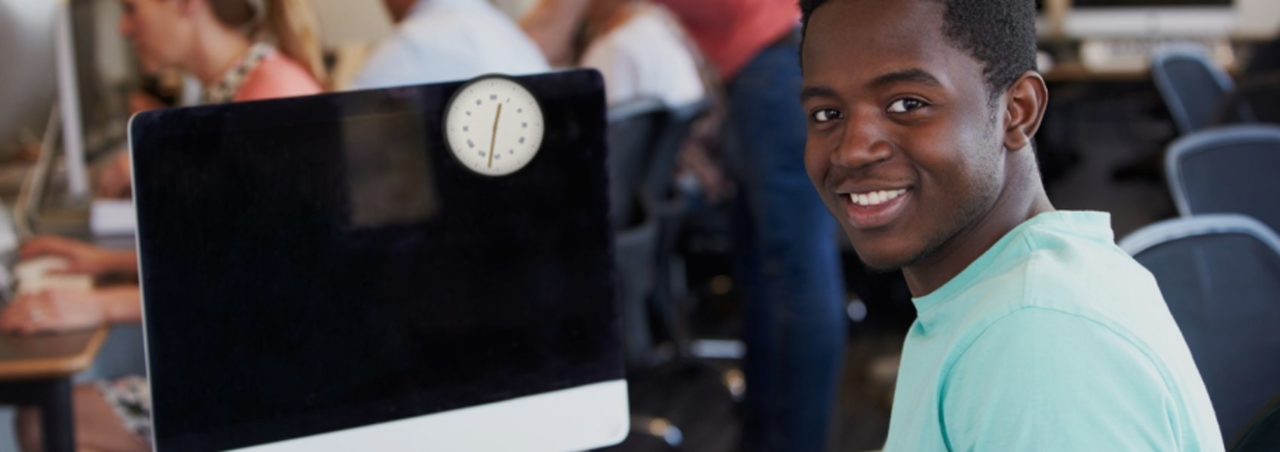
12,32
